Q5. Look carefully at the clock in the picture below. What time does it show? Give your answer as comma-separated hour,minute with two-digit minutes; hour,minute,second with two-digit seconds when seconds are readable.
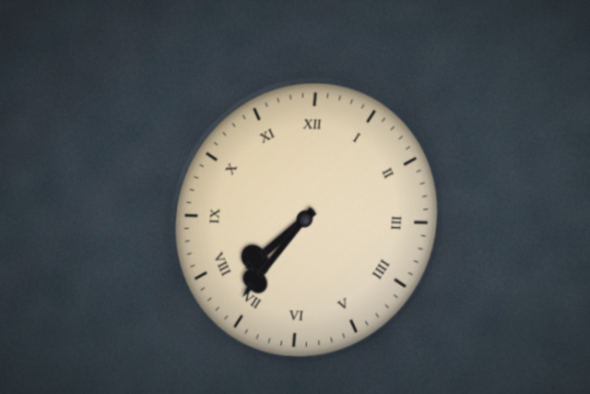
7,36
